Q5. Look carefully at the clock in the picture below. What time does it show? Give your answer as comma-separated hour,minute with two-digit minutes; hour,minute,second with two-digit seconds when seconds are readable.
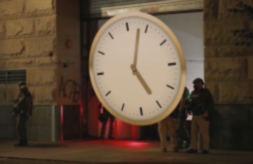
5,03
